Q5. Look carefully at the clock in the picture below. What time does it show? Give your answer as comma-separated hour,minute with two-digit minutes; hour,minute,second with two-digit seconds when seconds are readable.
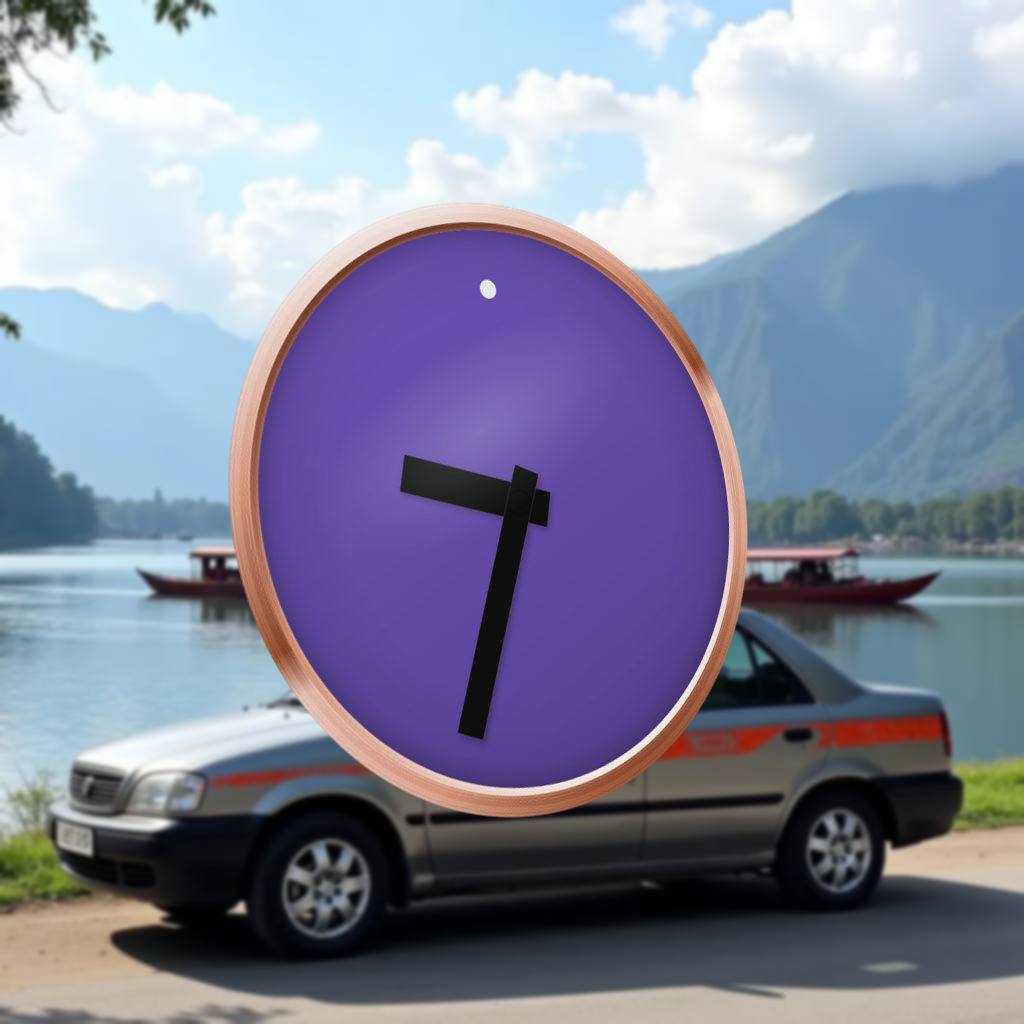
9,34
